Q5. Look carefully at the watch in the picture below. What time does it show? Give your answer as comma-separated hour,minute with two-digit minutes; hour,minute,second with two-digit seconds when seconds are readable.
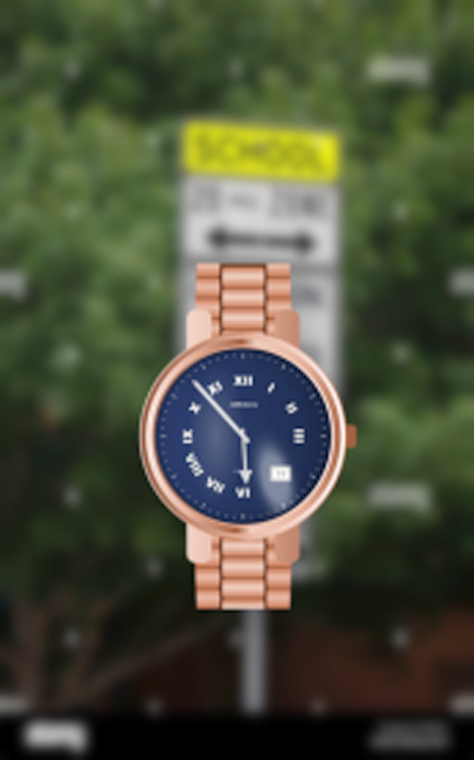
5,53
